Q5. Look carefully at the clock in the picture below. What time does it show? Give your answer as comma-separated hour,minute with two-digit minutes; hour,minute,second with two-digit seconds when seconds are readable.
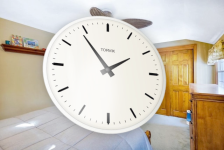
1,54
